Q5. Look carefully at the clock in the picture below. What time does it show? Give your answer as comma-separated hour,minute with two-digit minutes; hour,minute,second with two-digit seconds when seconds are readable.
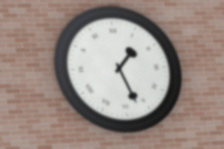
1,27
